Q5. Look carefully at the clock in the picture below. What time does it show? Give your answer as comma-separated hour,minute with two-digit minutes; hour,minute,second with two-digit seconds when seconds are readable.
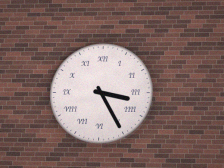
3,25
